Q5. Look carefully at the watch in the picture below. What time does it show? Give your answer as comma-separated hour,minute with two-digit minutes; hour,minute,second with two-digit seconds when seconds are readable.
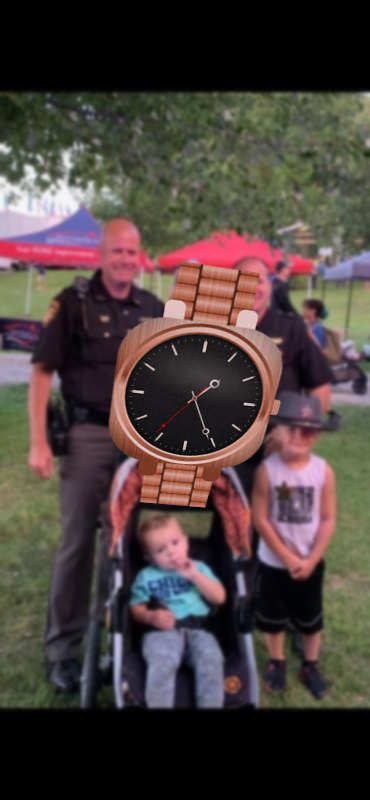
1,25,36
